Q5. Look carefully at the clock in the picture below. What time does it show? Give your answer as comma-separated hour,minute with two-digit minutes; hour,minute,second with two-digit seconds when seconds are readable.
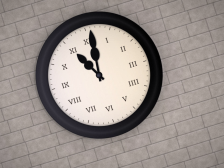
11,01
